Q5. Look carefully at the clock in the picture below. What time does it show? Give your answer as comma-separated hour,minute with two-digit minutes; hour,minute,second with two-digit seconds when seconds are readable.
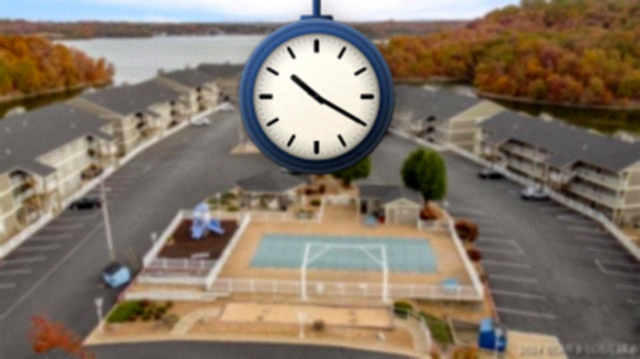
10,20
